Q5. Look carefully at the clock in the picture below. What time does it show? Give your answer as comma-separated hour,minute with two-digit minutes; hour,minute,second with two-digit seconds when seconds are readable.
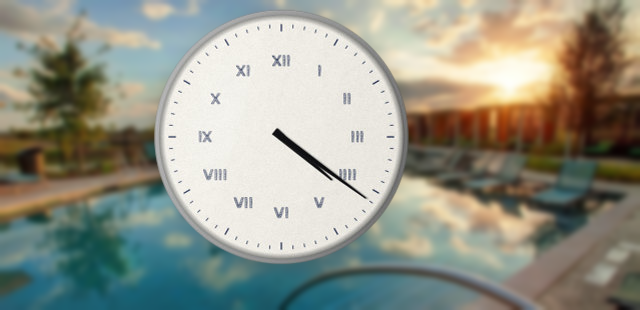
4,21
